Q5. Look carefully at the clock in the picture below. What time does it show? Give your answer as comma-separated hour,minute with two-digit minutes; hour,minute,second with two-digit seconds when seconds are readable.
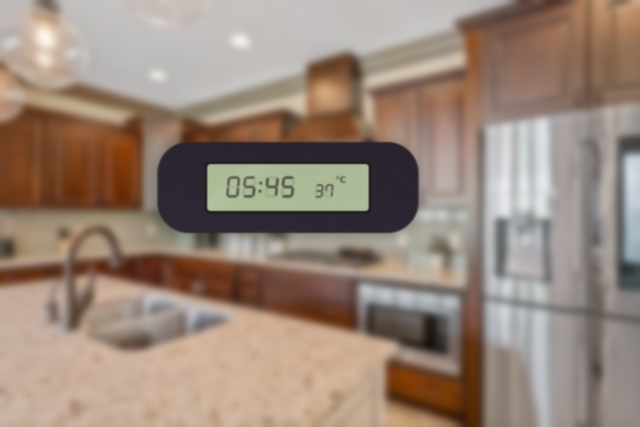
5,45
